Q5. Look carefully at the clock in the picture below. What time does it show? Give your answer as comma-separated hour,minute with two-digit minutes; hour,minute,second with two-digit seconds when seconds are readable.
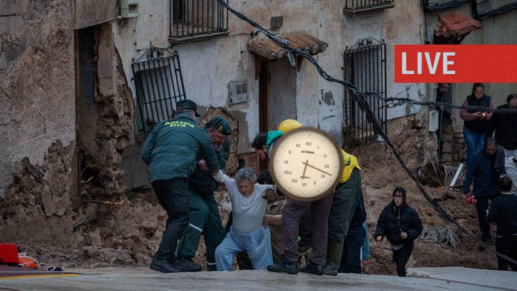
6,18
